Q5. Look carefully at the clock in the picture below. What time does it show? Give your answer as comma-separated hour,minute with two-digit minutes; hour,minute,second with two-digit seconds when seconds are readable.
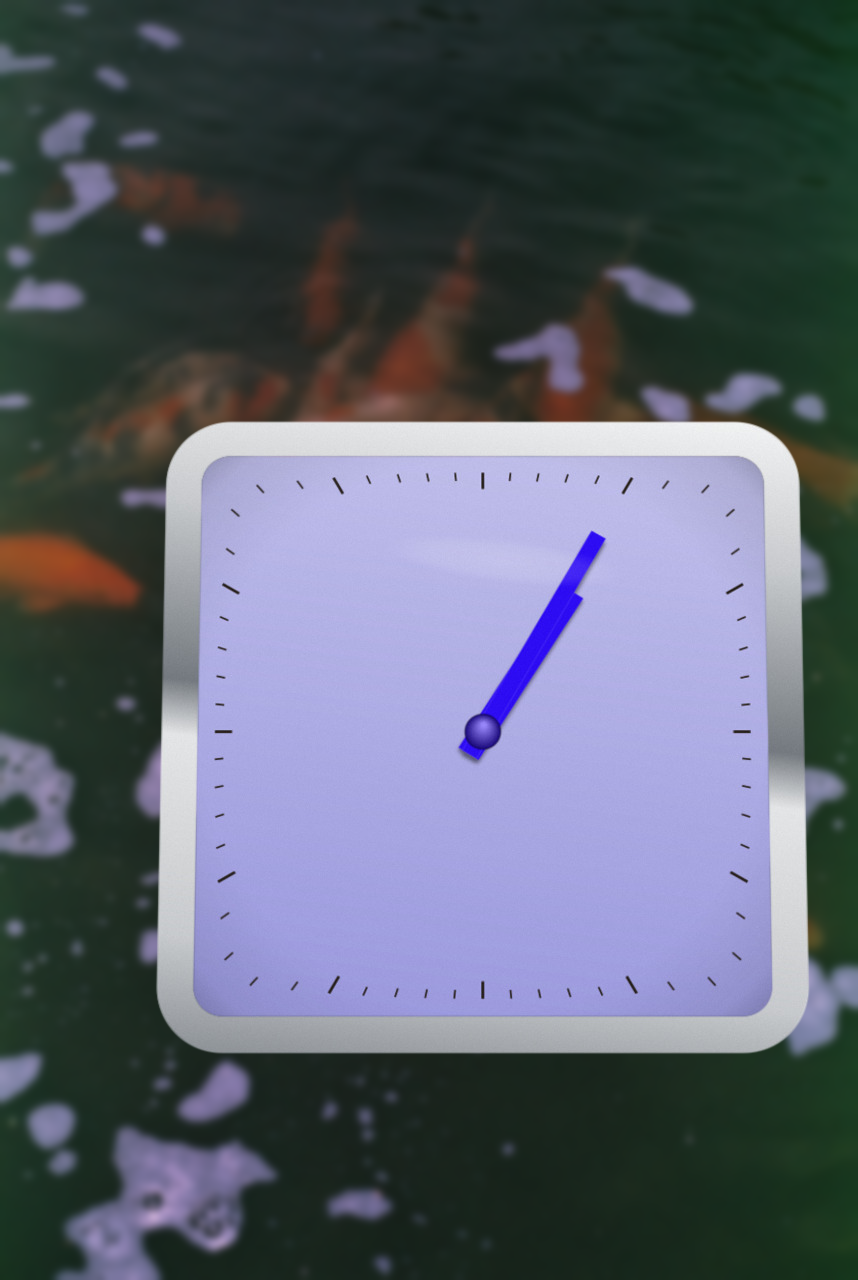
1,05
